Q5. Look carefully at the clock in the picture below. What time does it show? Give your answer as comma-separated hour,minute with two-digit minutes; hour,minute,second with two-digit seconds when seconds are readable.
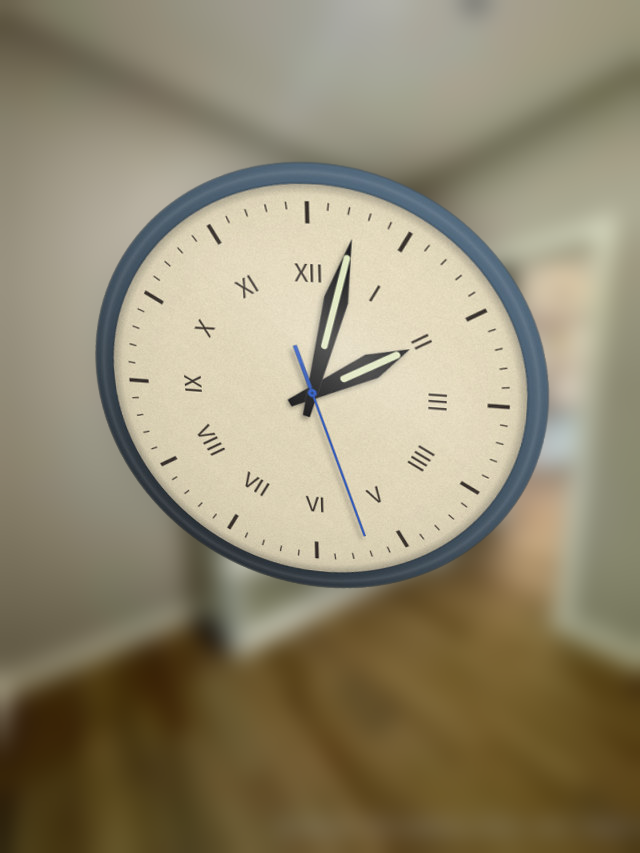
2,02,27
